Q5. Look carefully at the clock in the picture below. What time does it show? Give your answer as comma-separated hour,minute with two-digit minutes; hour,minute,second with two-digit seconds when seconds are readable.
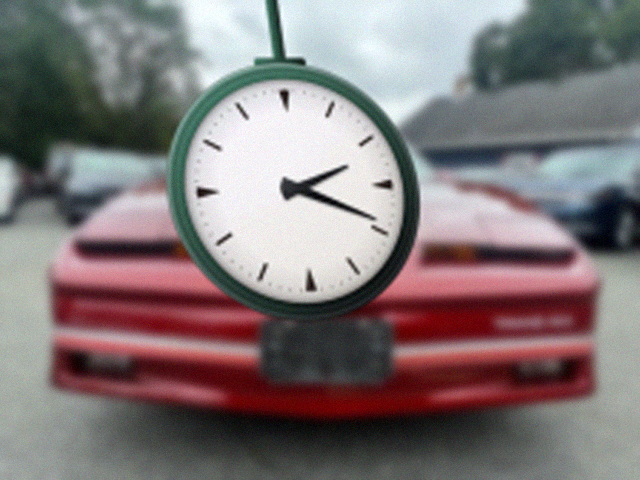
2,19
